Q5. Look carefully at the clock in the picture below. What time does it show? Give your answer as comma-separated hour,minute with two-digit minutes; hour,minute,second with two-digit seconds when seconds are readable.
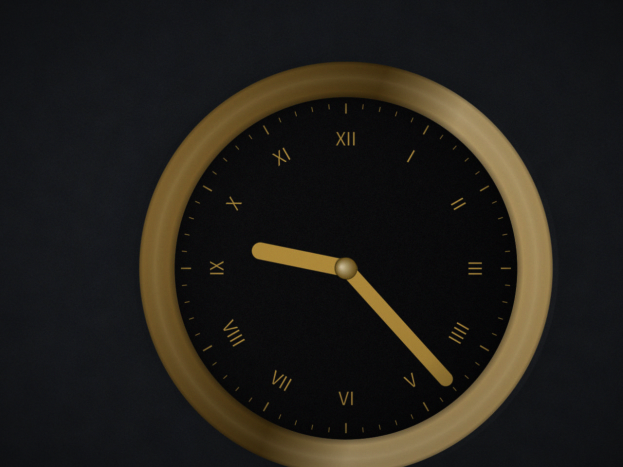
9,23
